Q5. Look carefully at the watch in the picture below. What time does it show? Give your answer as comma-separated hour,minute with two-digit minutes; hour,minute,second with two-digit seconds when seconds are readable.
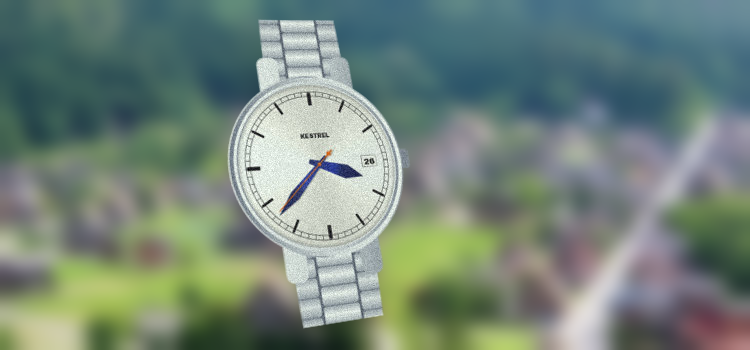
3,37,38
